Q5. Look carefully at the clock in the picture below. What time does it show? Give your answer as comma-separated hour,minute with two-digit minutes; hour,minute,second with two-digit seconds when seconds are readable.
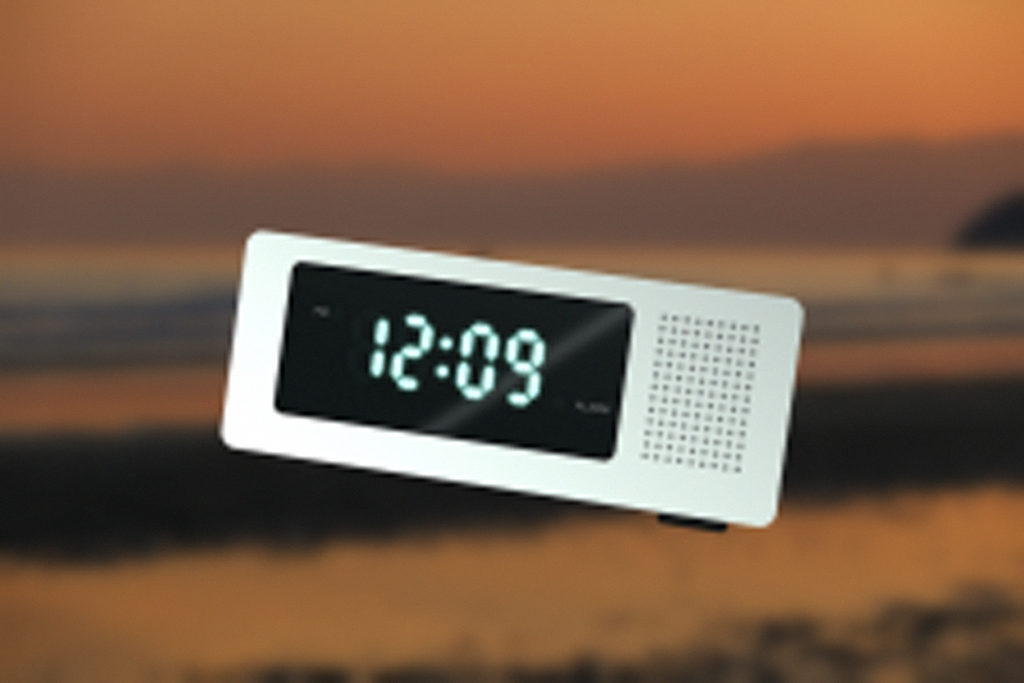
12,09
